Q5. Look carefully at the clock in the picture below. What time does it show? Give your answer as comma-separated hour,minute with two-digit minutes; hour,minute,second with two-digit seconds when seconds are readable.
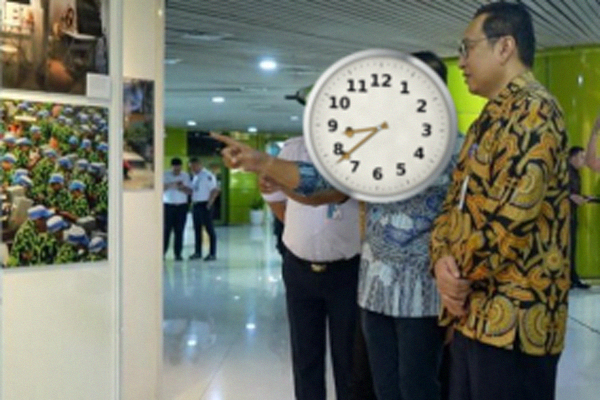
8,38
